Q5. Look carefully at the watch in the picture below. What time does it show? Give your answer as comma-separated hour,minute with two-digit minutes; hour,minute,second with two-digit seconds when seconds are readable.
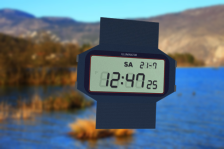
12,47,25
